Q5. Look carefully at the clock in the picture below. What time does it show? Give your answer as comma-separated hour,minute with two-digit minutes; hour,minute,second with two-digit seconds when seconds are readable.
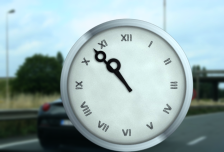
10,53
